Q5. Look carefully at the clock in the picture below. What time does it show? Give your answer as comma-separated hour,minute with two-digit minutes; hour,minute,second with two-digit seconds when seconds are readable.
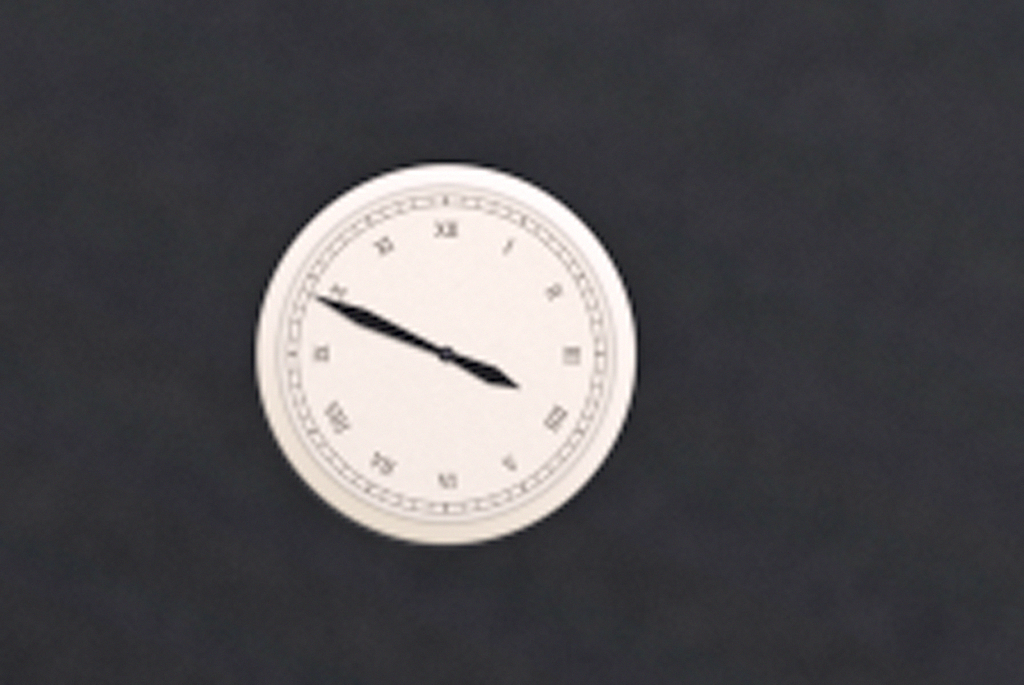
3,49
